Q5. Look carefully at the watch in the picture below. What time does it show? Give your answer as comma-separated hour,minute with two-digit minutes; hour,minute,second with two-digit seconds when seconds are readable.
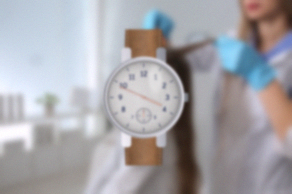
3,49
